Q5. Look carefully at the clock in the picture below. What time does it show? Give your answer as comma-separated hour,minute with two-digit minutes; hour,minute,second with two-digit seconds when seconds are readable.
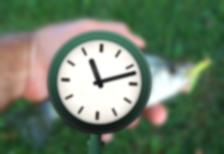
11,12
